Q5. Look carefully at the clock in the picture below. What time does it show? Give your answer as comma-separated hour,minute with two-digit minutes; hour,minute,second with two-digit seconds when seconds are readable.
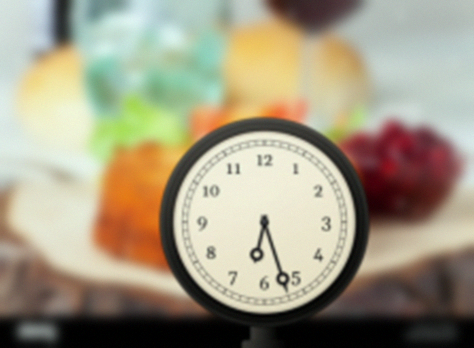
6,27
